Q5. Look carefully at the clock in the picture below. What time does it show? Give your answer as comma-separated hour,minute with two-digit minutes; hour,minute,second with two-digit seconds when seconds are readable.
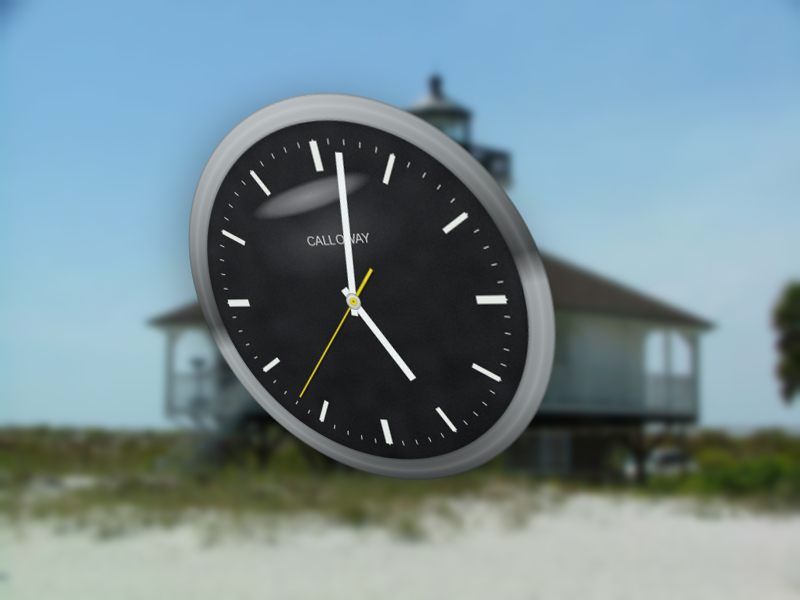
5,01,37
